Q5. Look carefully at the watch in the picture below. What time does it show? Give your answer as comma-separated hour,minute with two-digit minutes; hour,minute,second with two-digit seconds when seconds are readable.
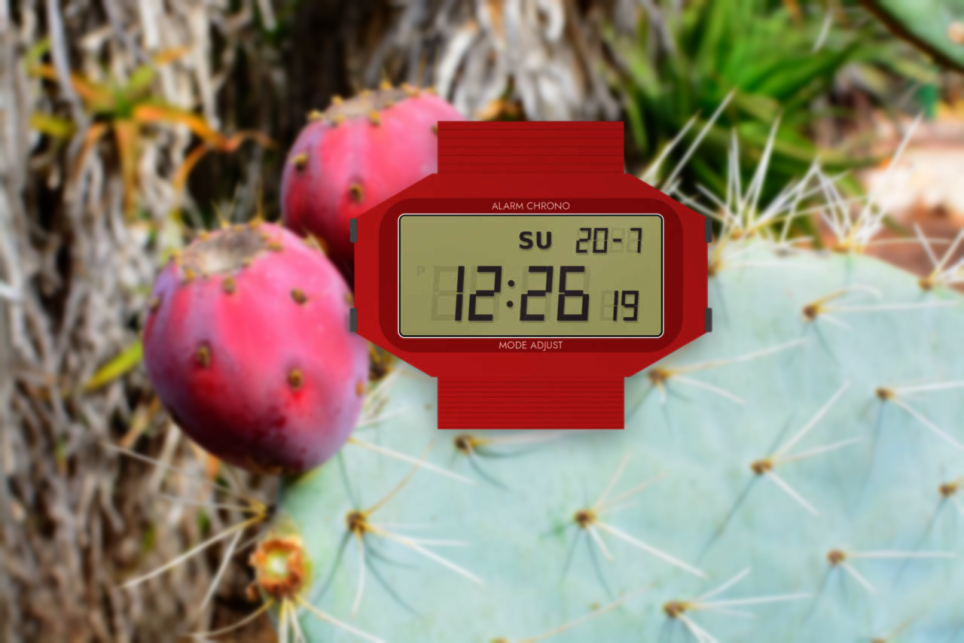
12,26,19
